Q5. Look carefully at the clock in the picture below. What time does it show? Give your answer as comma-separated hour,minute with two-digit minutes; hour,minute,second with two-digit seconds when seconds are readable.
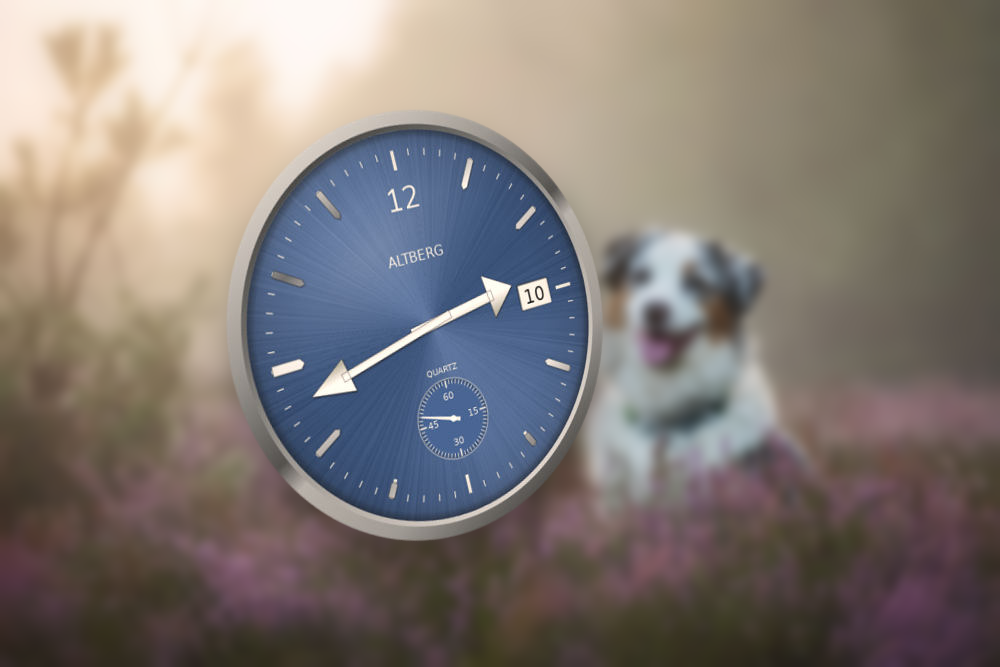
2,42,48
